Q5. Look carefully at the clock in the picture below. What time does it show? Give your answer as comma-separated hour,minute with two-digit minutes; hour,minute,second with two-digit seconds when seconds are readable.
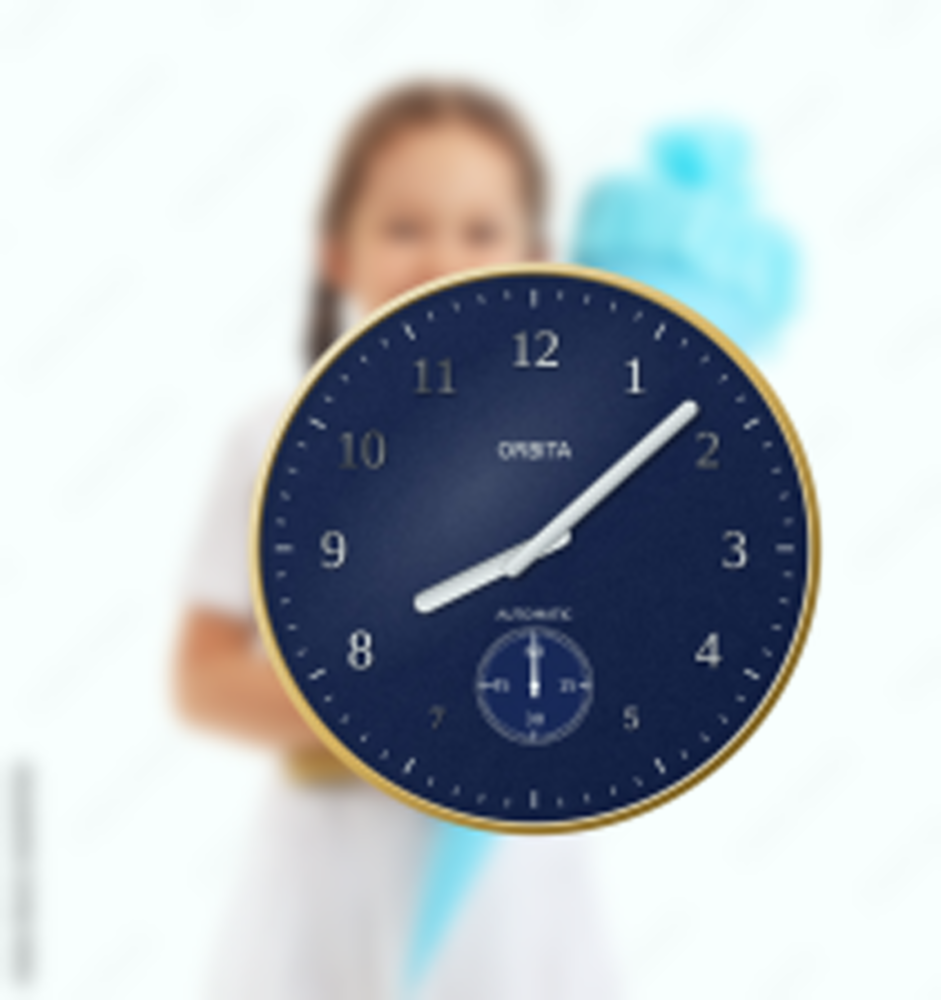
8,08
